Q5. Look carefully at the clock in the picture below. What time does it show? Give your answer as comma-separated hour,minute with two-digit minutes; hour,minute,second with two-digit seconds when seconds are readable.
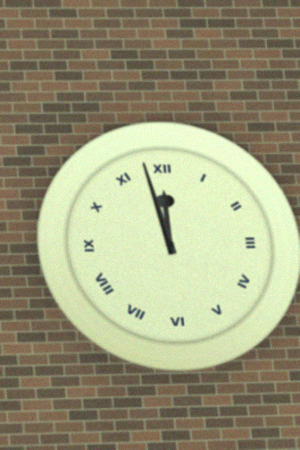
11,58
